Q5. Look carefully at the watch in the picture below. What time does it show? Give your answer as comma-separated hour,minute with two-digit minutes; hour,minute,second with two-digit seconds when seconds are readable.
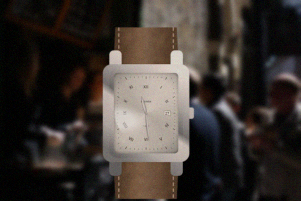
11,29
